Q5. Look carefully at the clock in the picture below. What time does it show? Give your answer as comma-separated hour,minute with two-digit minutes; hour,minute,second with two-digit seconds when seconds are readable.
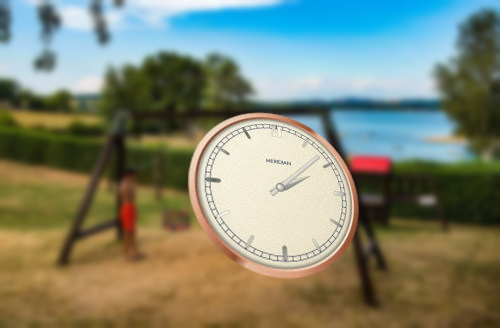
2,08
